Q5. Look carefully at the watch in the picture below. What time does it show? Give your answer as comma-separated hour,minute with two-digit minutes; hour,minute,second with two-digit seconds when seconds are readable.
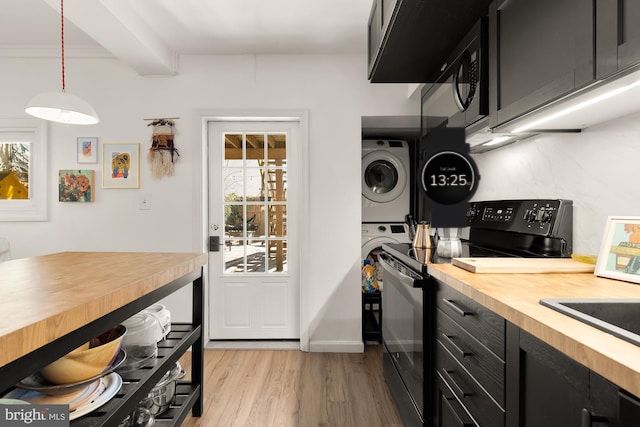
13,25
